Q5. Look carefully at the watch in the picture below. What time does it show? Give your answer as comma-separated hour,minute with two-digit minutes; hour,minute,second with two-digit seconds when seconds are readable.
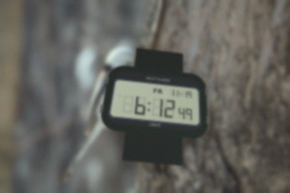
6,12,49
